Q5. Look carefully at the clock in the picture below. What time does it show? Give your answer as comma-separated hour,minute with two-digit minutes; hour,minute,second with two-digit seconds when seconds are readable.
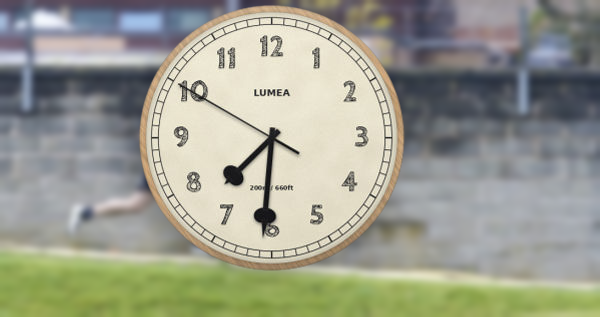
7,30,50
